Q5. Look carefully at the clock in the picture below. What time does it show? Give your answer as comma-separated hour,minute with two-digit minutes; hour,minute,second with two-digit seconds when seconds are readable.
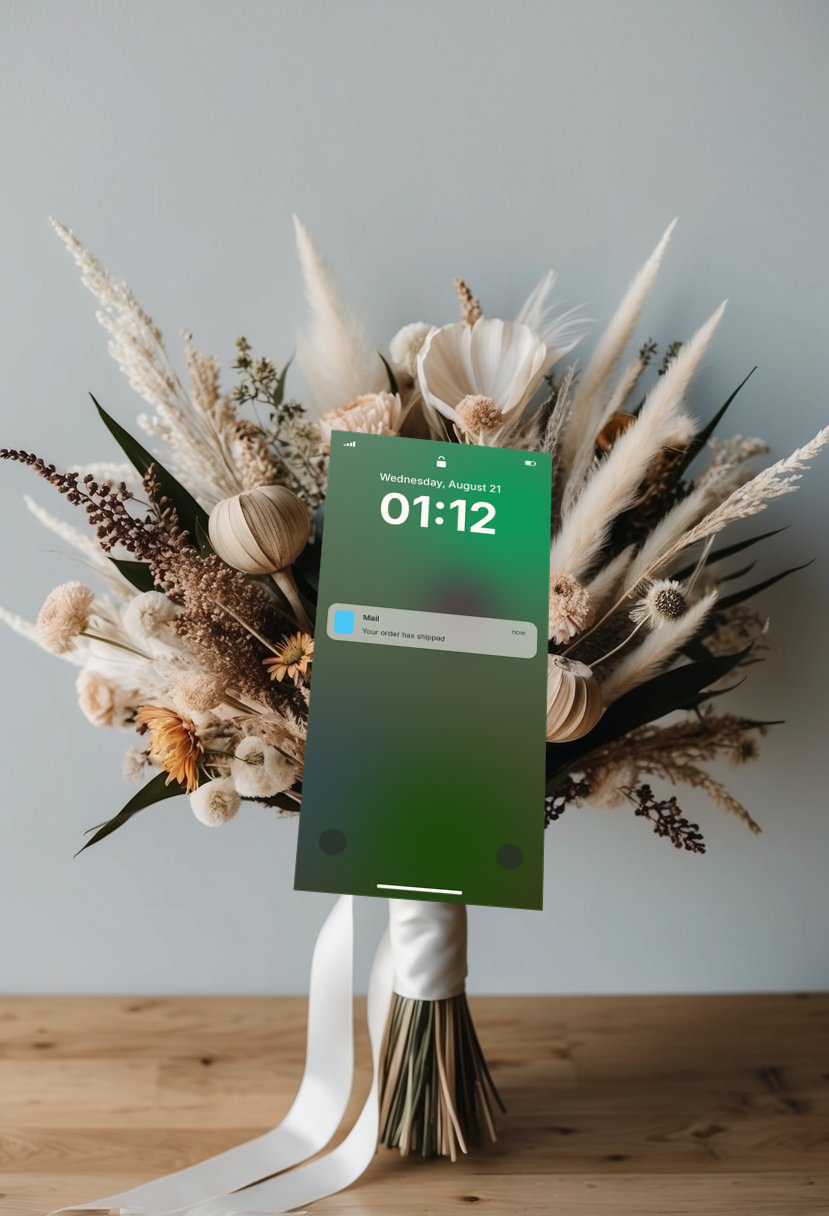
1,12
